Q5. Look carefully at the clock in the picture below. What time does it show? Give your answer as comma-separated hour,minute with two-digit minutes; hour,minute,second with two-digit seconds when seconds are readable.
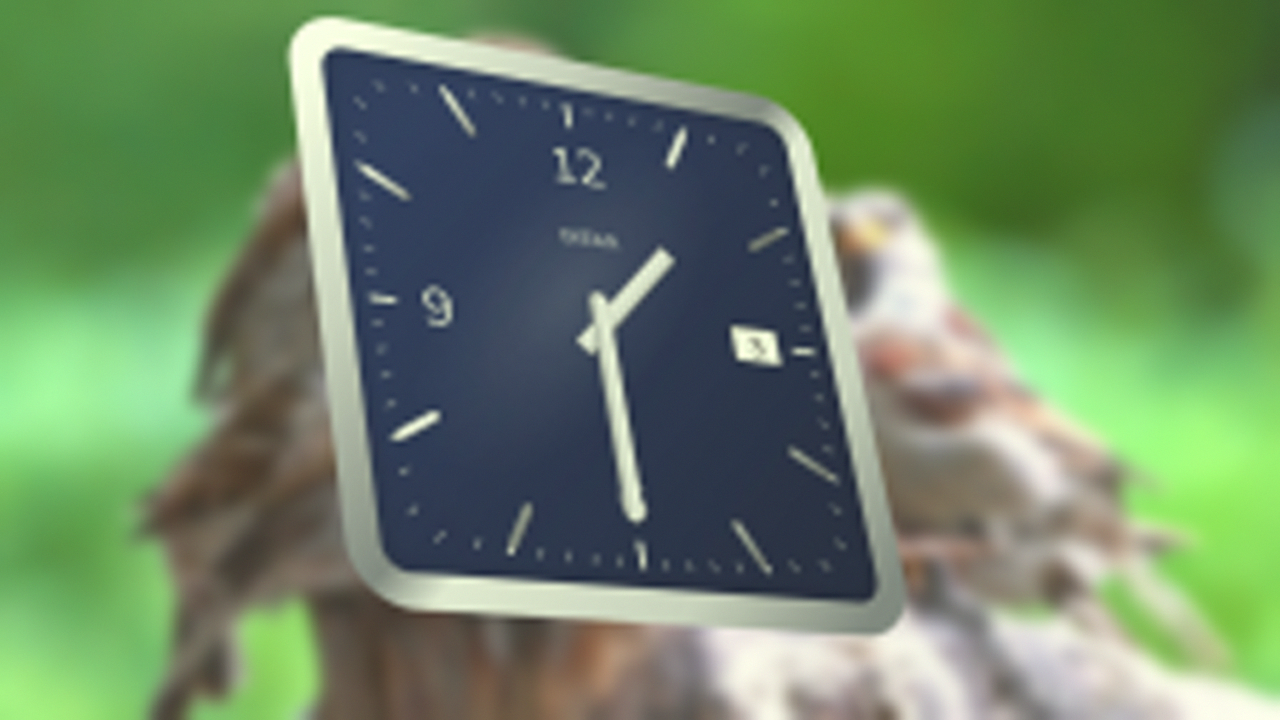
1,30
